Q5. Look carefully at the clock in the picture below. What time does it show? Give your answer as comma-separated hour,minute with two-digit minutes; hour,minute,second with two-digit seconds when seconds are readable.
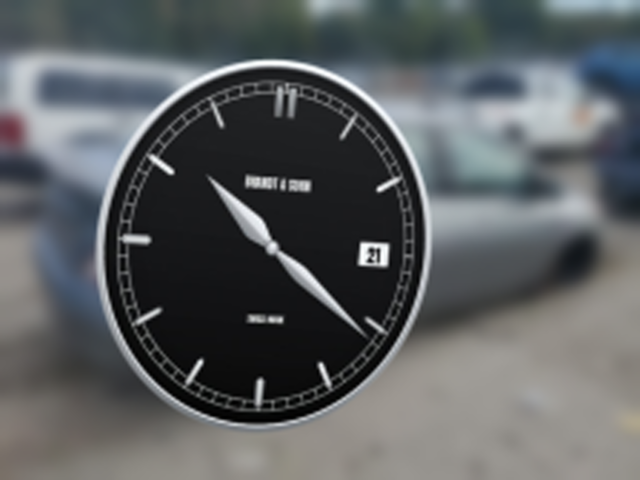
10,21
